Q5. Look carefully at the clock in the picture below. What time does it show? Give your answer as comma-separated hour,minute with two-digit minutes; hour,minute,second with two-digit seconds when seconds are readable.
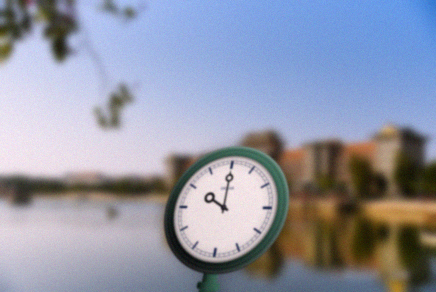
10,00
